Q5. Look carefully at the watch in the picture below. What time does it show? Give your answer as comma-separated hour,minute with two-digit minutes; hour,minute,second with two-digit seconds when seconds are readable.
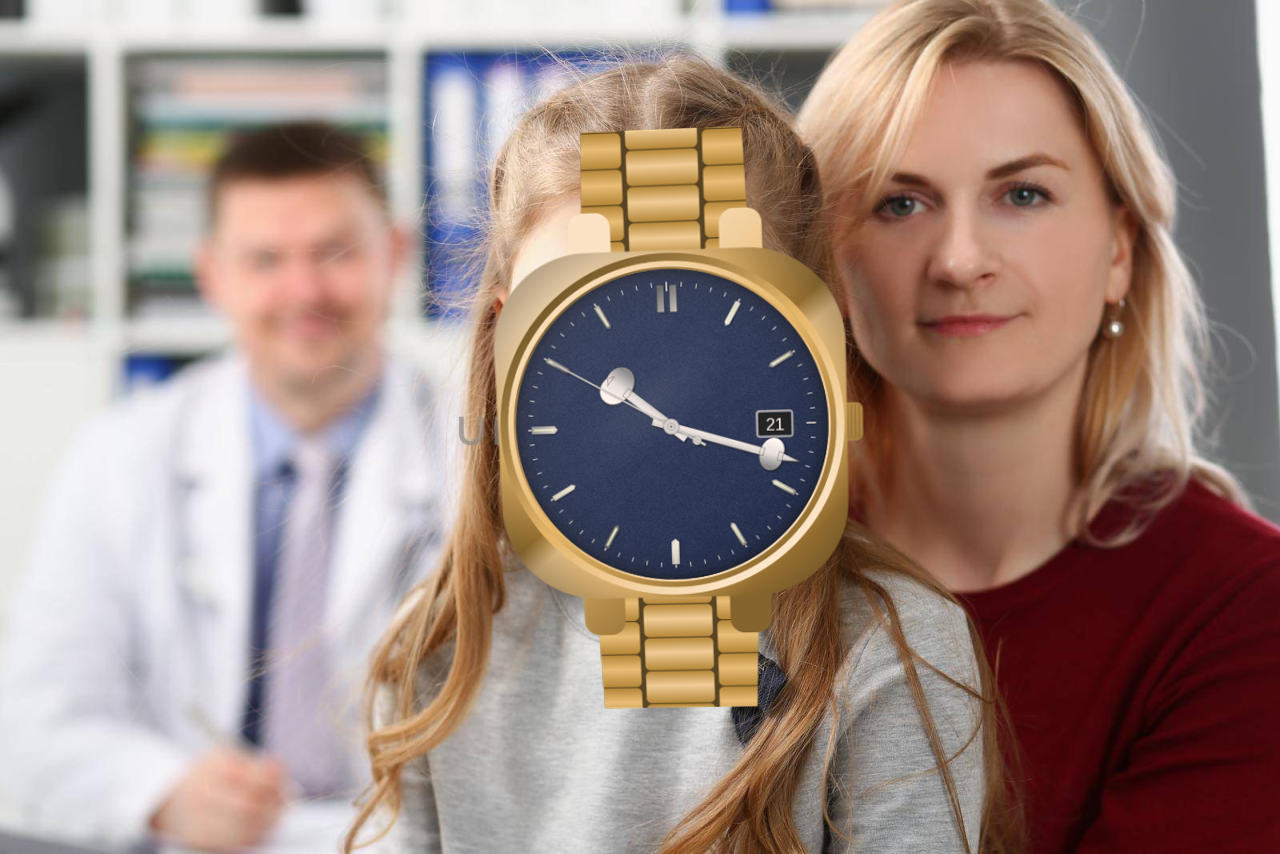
10,17,50
